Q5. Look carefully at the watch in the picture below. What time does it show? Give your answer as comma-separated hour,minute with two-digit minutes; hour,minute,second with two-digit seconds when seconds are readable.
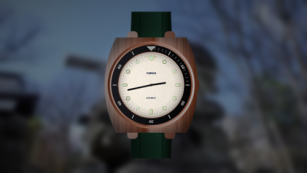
2,43
